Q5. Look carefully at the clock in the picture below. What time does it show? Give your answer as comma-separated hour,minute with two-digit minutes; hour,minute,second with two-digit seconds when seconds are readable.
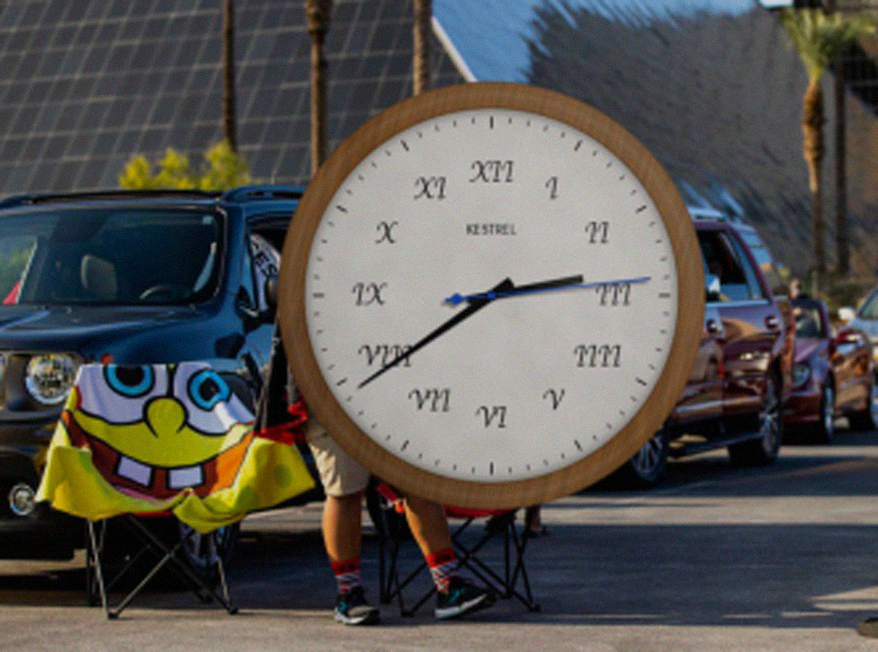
2,39,14
